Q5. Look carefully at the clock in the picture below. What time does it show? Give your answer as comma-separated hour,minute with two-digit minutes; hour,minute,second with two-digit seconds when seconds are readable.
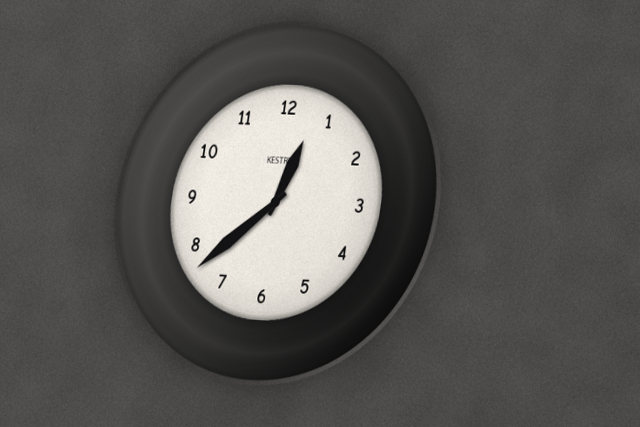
12,38
